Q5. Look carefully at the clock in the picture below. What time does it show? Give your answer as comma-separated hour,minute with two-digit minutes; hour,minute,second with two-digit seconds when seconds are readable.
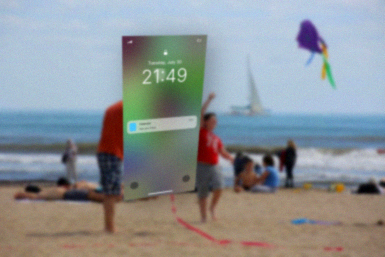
21,49
